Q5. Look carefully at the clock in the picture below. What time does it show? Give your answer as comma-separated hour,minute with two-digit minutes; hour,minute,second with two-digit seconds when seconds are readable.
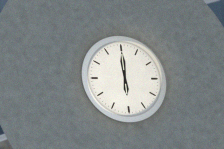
6,00
